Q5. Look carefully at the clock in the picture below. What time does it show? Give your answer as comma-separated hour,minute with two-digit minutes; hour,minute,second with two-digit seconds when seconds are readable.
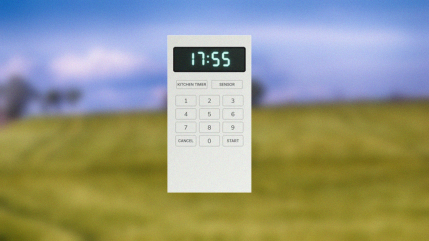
17,55
